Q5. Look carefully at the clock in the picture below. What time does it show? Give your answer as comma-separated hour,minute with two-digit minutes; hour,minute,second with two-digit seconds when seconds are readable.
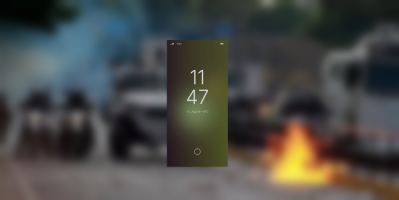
11,47
